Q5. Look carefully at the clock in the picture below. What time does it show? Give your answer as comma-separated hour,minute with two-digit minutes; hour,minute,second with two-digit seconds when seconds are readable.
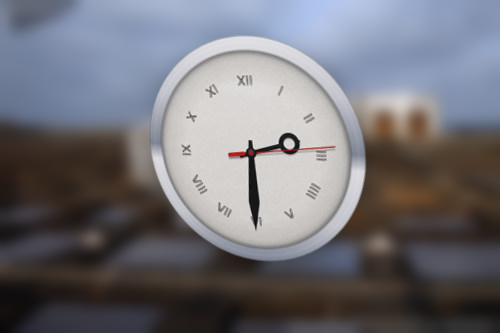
2,30,14
